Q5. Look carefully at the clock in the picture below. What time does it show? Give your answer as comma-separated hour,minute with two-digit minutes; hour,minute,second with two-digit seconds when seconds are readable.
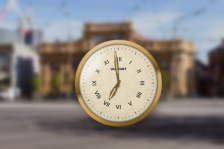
6,59
